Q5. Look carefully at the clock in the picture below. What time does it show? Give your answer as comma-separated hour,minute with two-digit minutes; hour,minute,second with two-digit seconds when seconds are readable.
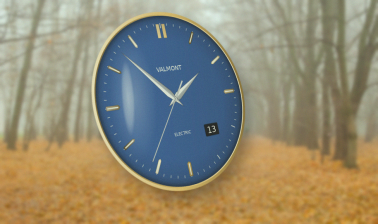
1,52,36
